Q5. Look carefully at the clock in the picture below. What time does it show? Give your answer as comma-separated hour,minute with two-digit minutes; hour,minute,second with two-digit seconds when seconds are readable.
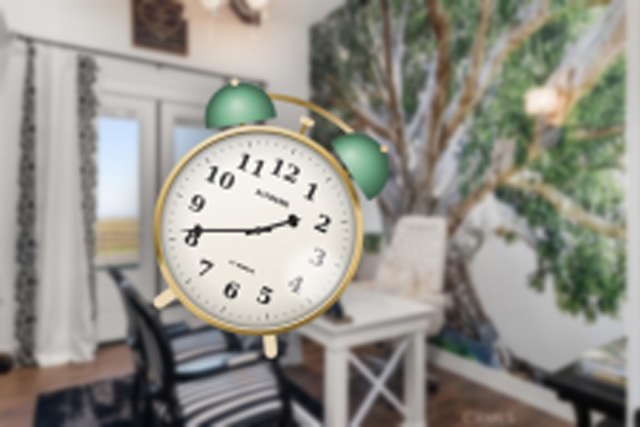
1,41
